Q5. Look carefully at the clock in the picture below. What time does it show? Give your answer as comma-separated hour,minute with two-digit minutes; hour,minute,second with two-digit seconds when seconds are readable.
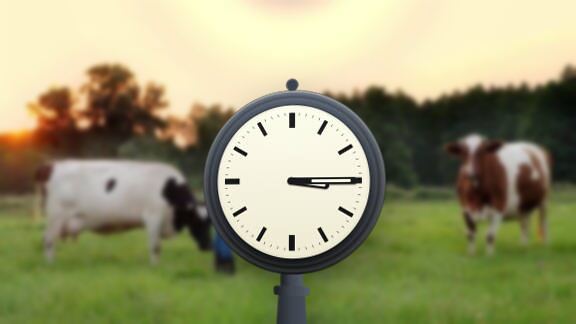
3,15
